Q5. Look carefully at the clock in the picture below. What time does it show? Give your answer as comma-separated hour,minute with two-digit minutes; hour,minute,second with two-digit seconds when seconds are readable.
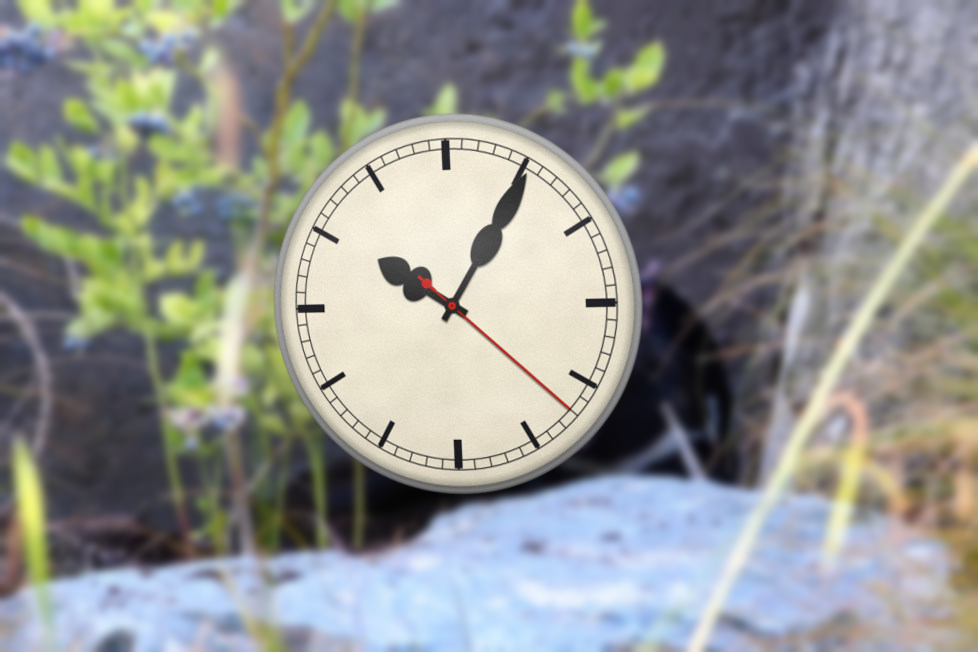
10,05,22
